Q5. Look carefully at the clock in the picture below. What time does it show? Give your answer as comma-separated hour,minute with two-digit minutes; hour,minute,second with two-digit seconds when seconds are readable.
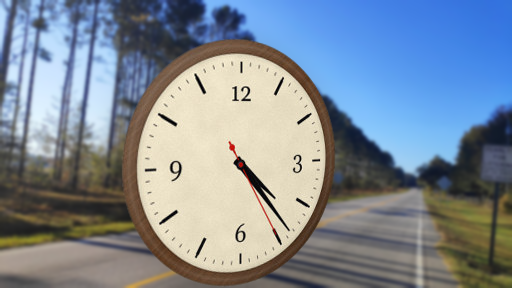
4,23,25
